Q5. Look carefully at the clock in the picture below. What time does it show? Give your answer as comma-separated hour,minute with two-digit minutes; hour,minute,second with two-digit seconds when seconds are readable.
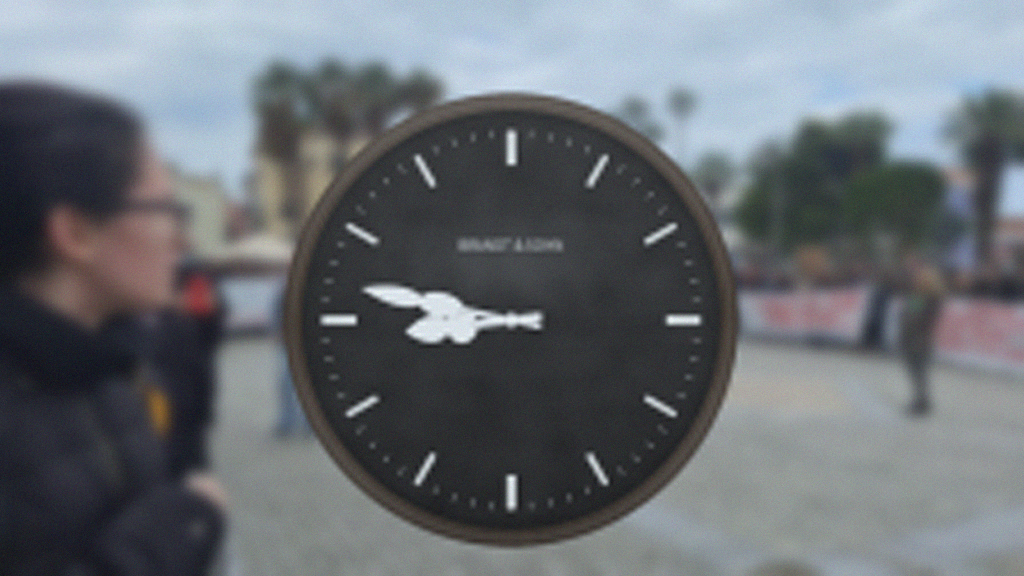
8,47
